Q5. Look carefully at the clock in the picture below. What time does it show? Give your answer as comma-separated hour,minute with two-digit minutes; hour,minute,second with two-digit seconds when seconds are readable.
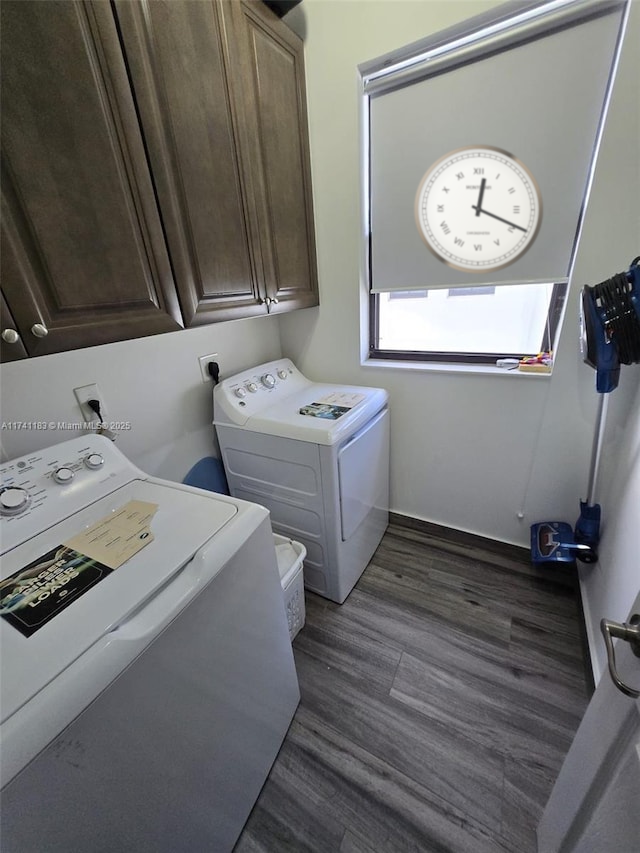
12,19
